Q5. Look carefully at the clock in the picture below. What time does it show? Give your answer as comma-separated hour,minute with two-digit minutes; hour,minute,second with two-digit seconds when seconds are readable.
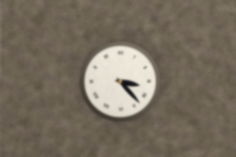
3,23
